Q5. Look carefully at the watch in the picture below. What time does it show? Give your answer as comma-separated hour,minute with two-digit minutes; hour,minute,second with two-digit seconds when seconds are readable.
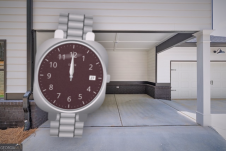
12,00
